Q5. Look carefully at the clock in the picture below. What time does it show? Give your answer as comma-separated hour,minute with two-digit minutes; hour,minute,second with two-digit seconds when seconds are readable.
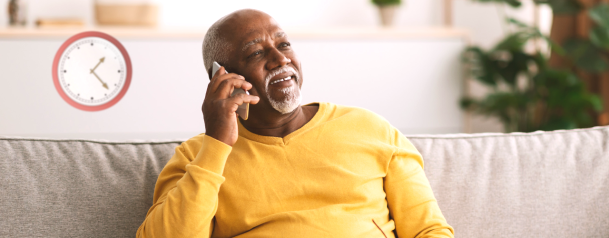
1,23
